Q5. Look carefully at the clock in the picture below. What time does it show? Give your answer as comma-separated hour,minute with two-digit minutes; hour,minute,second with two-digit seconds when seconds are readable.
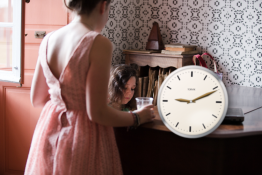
9,11
